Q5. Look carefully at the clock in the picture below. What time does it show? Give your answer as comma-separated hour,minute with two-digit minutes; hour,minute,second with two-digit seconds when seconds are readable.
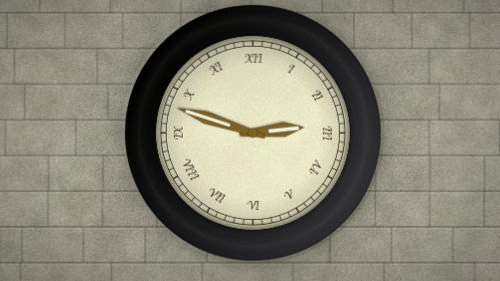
2,48
